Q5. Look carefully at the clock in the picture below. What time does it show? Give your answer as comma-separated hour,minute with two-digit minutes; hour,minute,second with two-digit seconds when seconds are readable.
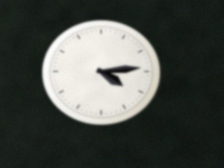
4,14
